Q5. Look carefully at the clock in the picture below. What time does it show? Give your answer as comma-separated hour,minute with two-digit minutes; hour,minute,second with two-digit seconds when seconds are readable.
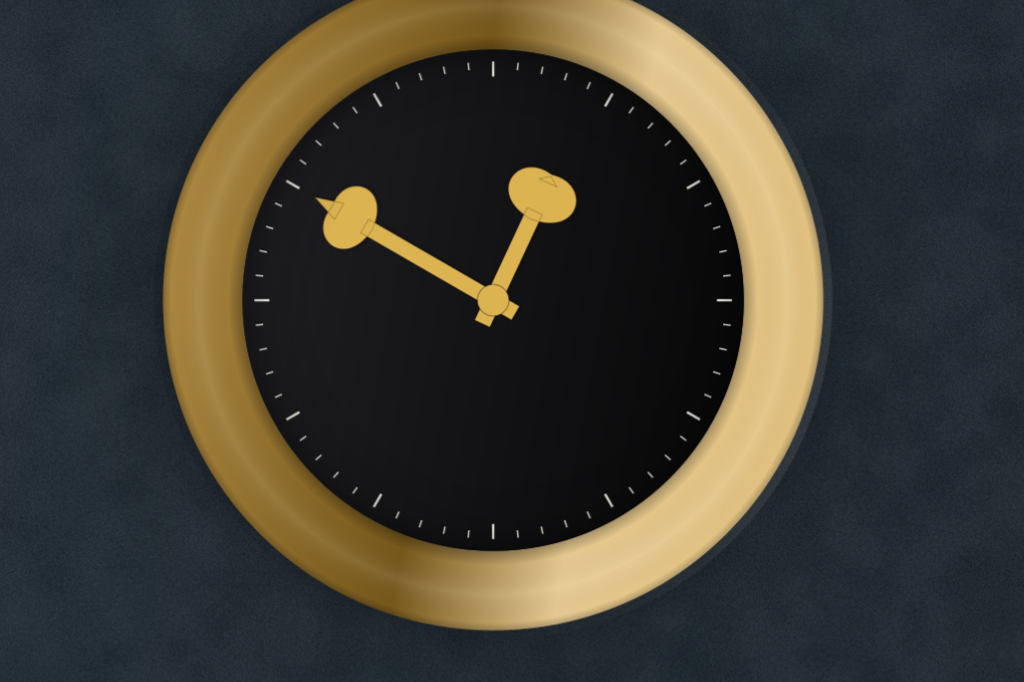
12,50
